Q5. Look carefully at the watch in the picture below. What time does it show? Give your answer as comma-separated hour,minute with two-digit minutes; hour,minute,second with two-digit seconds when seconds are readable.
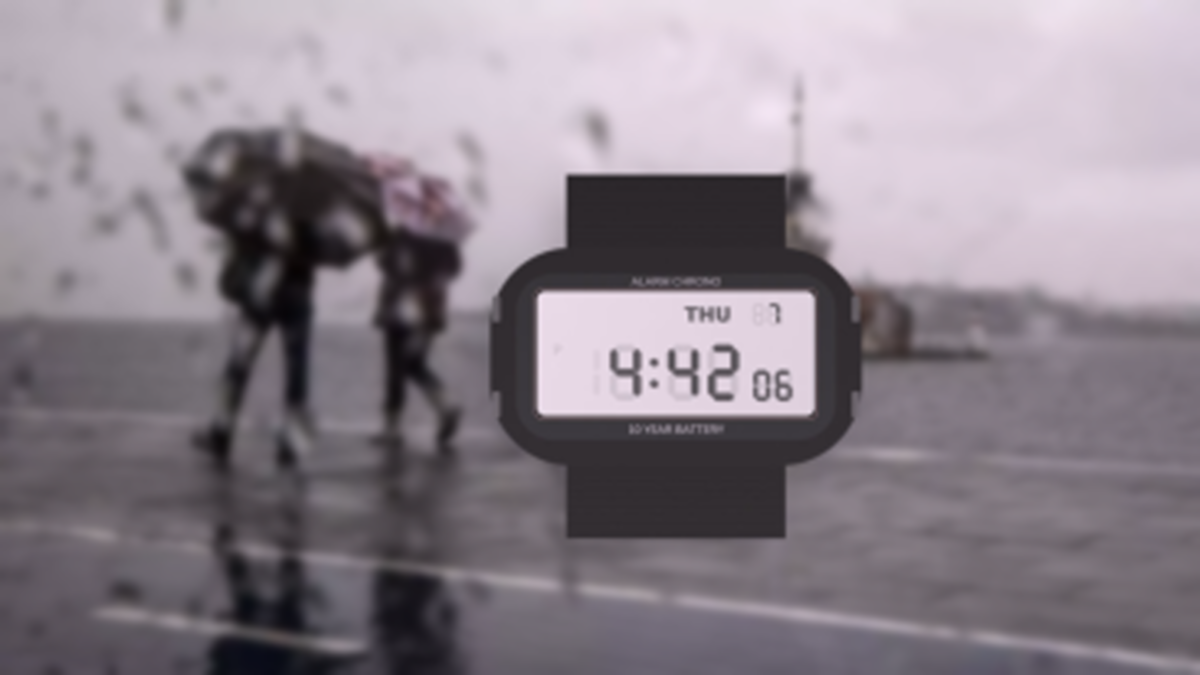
4,42,06
